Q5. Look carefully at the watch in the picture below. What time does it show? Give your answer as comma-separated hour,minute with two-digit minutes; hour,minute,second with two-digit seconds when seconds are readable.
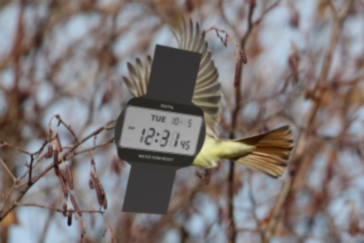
12,31
